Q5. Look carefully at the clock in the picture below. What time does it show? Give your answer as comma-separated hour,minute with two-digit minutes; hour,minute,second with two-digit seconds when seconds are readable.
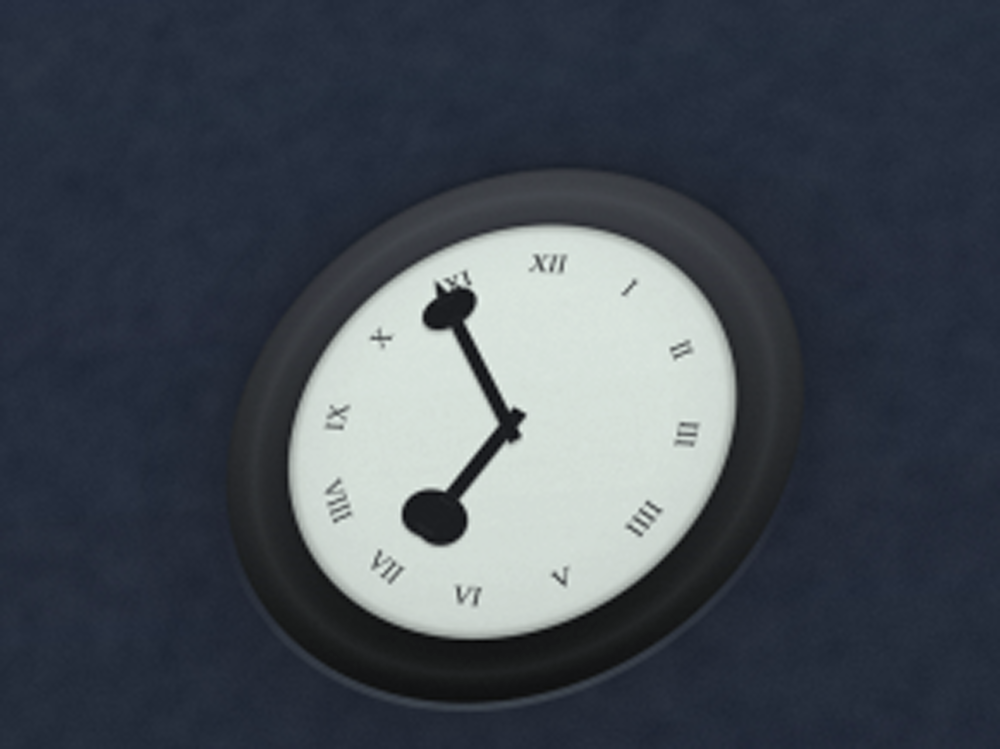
6,54
